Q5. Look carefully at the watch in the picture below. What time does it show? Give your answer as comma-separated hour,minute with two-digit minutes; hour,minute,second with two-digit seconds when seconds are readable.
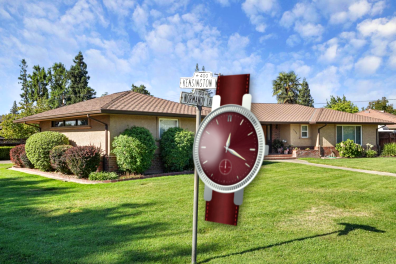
12,19
